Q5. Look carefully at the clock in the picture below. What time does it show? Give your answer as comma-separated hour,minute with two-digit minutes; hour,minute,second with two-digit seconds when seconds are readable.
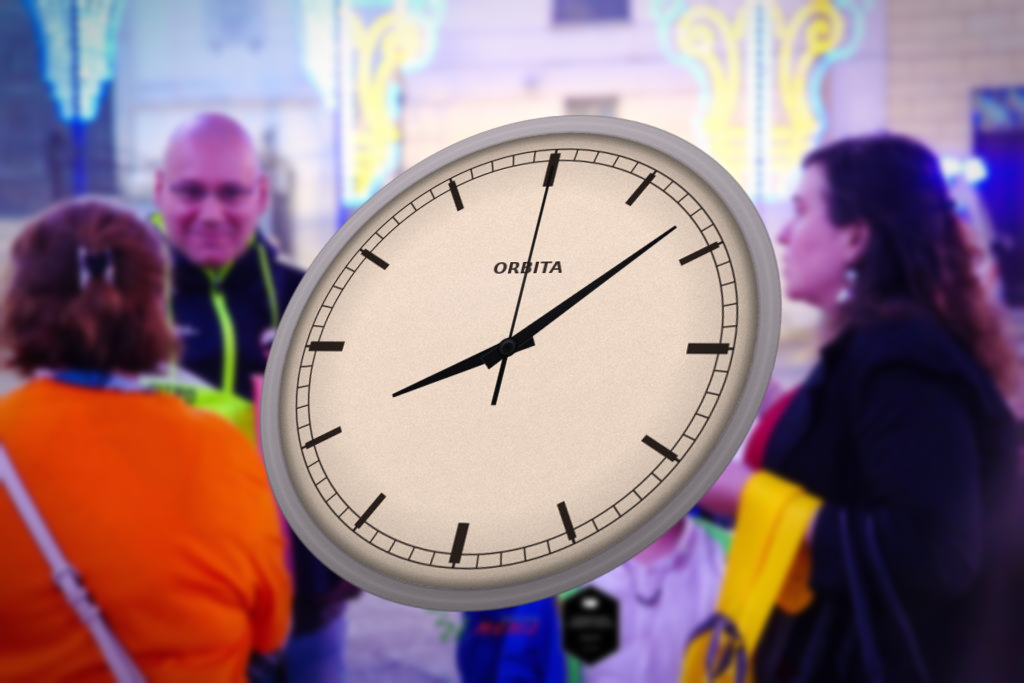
8,08,00
